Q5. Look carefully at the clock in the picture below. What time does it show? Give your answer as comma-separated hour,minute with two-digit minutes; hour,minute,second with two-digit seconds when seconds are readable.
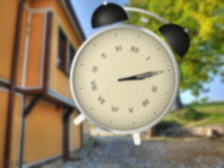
2,10
